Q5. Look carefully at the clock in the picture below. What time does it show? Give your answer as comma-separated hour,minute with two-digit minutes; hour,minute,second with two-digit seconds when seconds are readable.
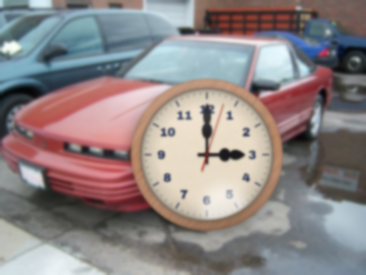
3,00,03
